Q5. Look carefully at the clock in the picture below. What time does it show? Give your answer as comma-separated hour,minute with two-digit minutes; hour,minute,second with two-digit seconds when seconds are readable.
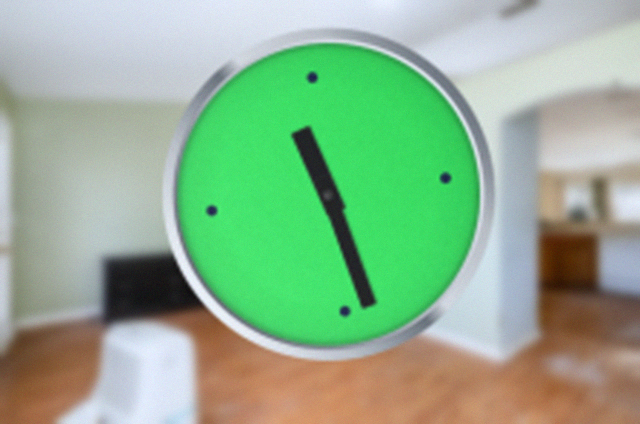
11,28
